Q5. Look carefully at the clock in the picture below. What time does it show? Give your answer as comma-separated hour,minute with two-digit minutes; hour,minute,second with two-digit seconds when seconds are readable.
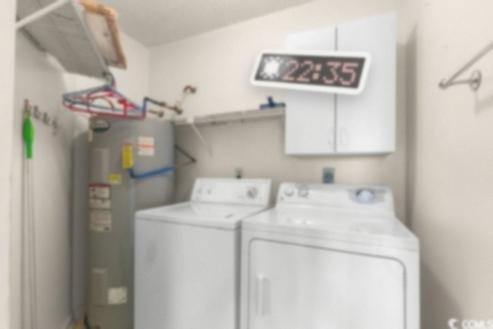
22,35
